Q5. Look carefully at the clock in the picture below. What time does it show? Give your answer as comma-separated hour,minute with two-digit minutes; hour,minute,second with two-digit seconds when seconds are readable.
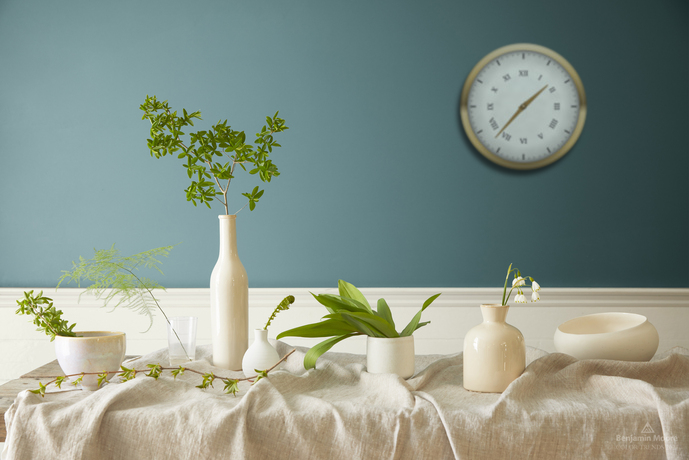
1,37
